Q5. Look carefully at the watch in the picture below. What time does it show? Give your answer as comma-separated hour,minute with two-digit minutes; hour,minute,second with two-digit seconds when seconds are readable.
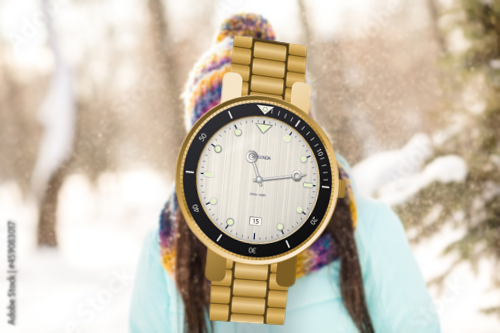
11,13
